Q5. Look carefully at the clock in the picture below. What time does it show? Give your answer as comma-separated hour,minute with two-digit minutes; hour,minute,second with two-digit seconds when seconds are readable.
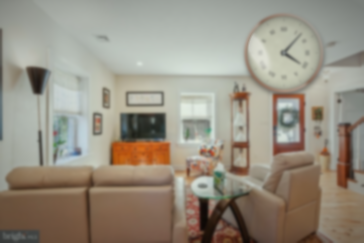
4,07
